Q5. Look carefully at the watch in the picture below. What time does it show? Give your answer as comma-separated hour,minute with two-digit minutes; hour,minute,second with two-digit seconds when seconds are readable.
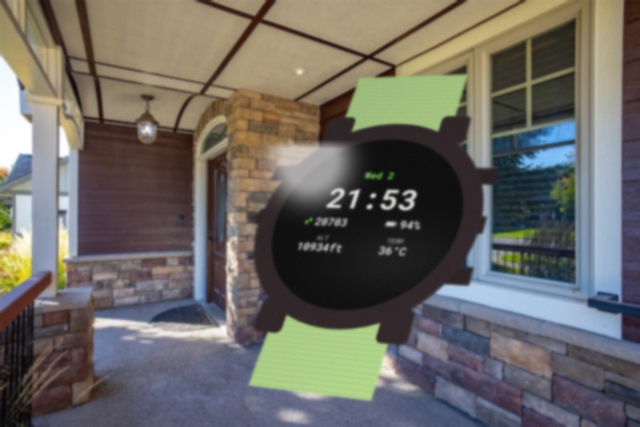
21,53
